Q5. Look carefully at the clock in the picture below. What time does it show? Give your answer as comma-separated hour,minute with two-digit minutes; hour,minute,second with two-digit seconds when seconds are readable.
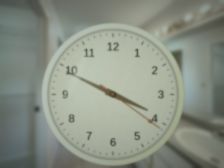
3,49,21
